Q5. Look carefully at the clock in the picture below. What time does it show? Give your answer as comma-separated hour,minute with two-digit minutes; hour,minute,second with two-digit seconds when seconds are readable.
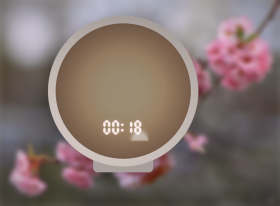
0,18
